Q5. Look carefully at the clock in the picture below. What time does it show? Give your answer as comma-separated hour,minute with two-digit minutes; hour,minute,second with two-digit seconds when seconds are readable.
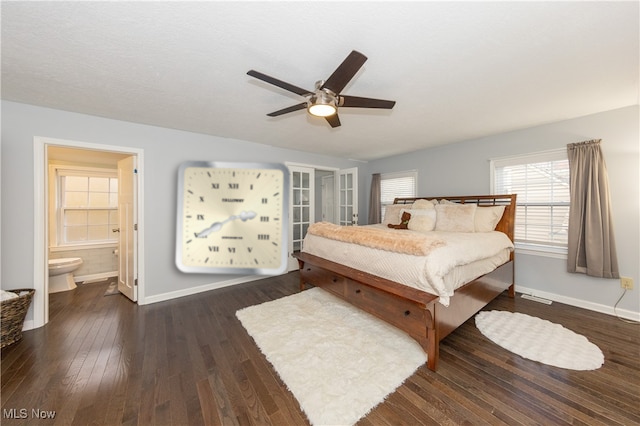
2,40
